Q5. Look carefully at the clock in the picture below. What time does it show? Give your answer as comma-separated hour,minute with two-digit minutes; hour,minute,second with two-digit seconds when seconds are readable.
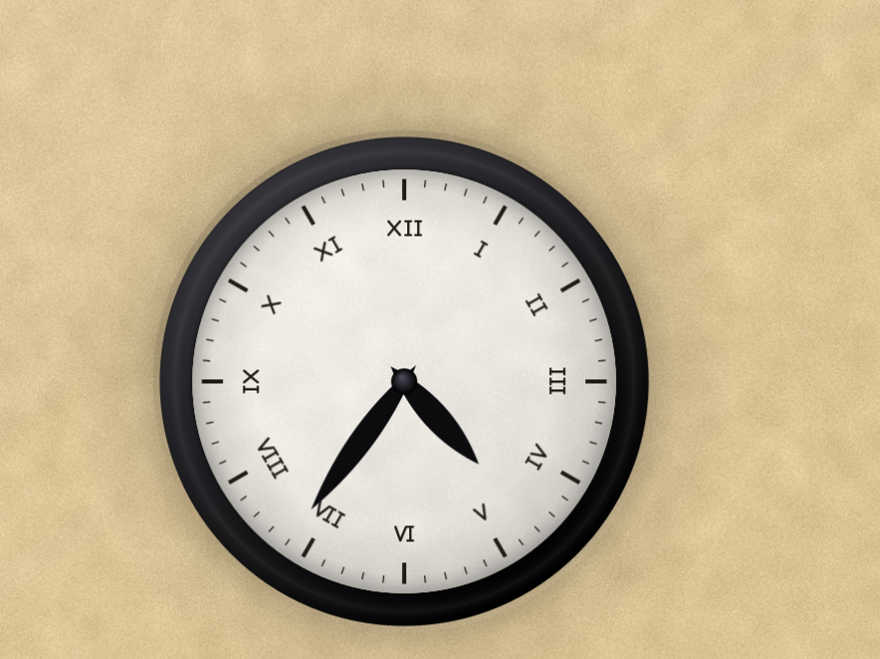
4,36
